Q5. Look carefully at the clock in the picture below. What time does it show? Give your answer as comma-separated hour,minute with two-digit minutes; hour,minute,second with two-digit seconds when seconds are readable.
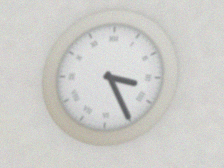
3,25
